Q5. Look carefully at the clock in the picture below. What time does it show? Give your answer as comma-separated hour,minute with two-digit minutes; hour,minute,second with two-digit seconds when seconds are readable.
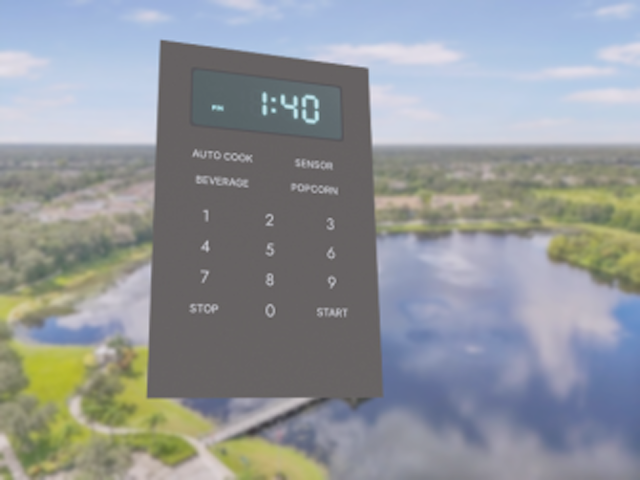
1,40
